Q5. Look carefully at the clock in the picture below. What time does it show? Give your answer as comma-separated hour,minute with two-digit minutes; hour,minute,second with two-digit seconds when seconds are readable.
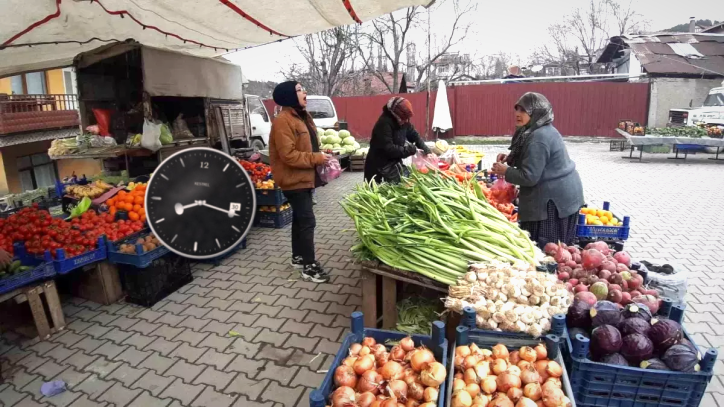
8,17
